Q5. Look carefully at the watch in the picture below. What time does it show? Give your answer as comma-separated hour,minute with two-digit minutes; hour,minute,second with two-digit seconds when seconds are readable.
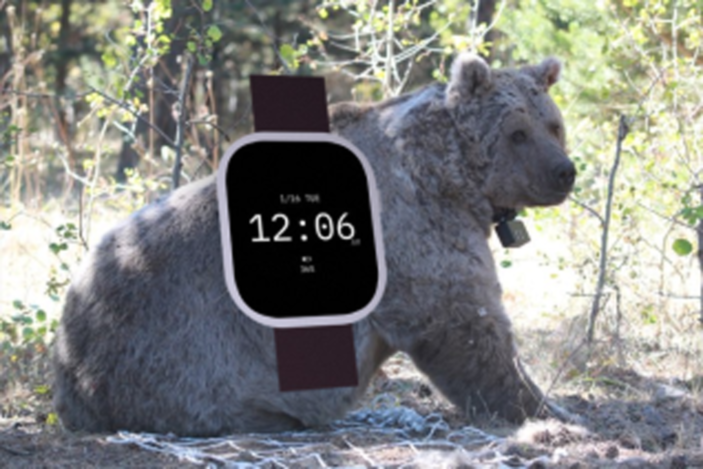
12,06
